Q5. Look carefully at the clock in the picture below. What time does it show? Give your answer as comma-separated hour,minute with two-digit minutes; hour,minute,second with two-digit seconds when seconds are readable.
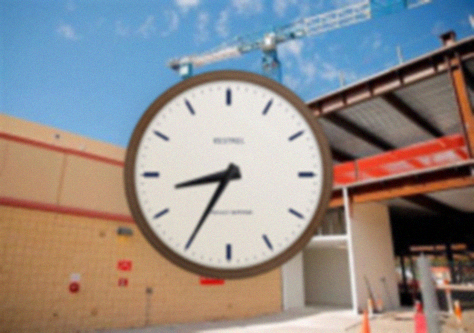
8,35
